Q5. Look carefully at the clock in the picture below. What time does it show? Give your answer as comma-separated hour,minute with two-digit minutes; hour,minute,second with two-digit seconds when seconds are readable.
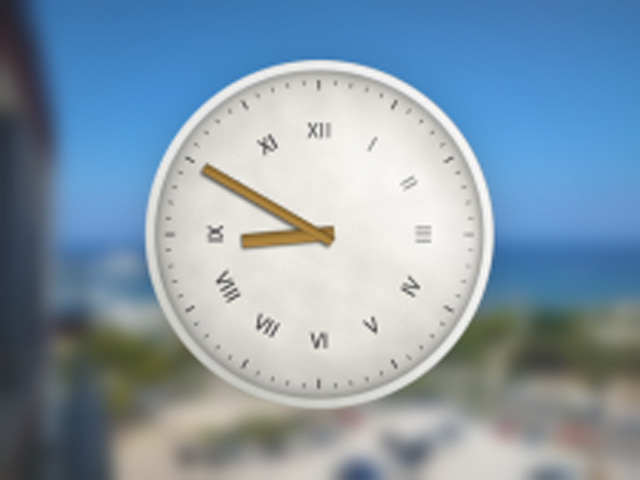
8,50
